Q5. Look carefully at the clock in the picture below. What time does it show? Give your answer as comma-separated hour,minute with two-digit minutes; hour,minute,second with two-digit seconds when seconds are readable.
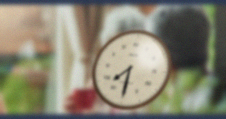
7,30
